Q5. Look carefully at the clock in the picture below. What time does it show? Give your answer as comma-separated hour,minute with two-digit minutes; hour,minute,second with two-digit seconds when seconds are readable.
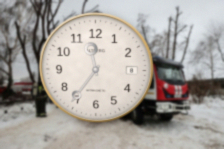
11,36
